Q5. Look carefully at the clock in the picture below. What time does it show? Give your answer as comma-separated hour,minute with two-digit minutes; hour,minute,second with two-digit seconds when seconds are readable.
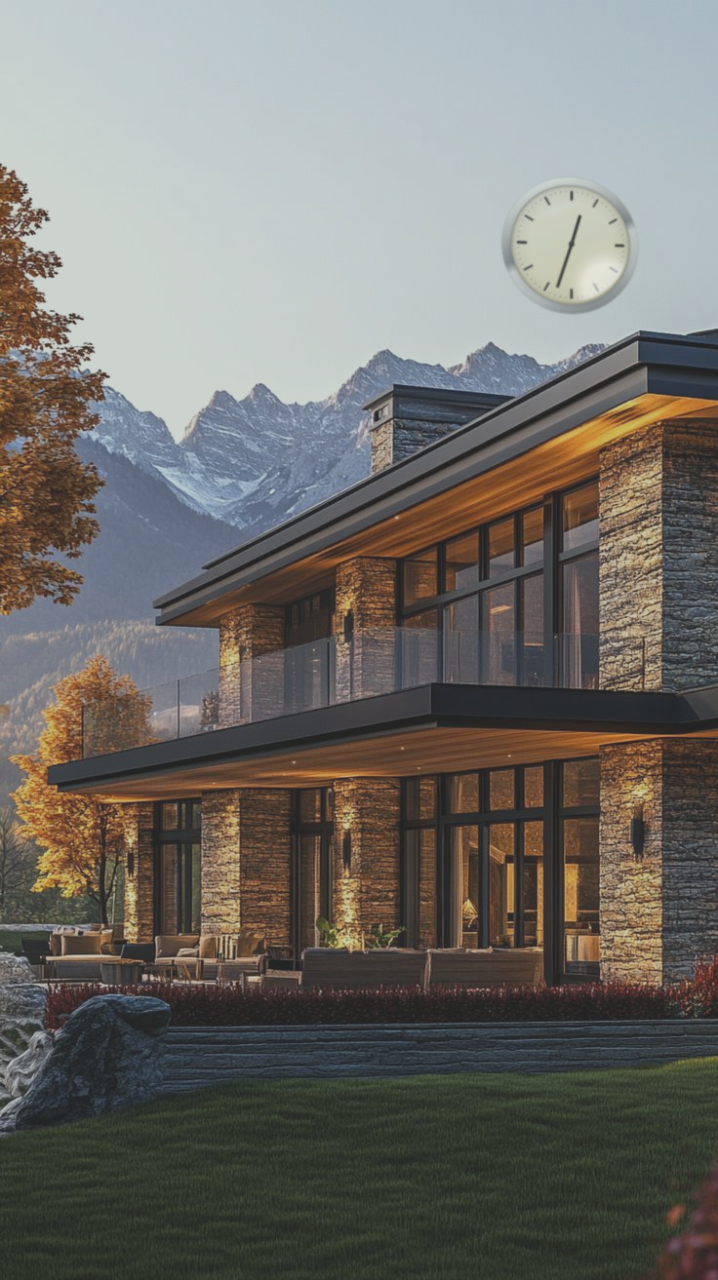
12,33
